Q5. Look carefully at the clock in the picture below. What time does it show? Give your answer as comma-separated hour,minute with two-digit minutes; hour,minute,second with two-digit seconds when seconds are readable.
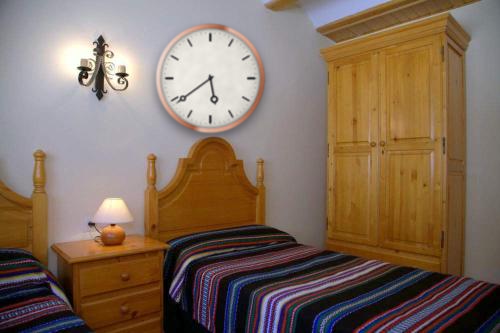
5,39
